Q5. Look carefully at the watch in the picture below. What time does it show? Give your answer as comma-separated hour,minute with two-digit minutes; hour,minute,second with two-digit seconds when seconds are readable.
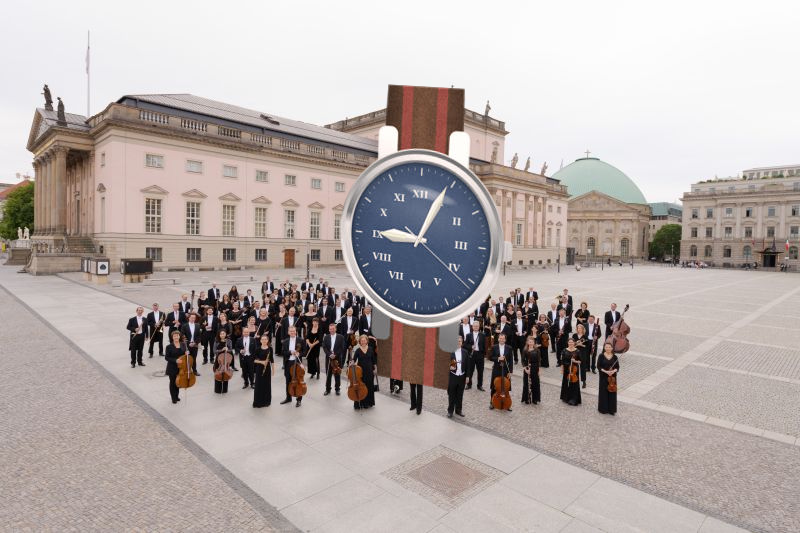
9,04,21
